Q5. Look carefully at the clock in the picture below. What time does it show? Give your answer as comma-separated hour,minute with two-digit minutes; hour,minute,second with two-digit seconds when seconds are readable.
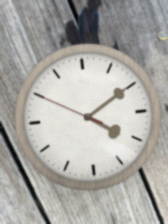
4,09,50
